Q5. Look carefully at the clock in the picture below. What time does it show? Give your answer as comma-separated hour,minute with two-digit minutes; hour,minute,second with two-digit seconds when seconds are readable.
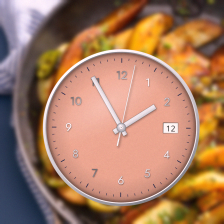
1,55,02
